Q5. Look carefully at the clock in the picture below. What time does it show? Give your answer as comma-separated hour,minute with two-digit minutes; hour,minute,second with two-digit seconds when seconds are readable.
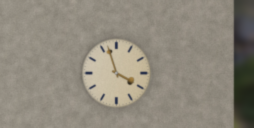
3,57
